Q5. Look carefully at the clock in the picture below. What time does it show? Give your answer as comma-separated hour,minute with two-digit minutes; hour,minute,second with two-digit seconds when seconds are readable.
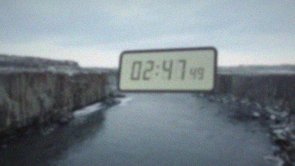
2,47
